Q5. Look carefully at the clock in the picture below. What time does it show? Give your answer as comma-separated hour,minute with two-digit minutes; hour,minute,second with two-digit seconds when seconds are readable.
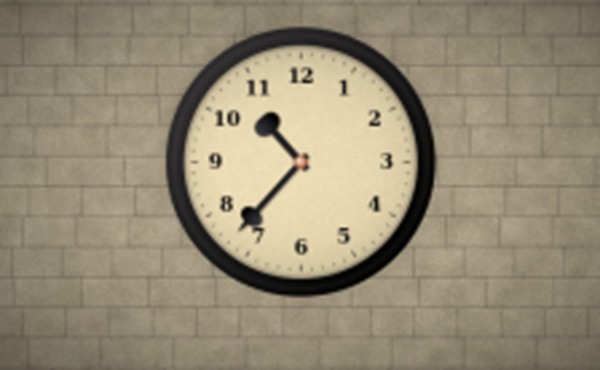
10,37
